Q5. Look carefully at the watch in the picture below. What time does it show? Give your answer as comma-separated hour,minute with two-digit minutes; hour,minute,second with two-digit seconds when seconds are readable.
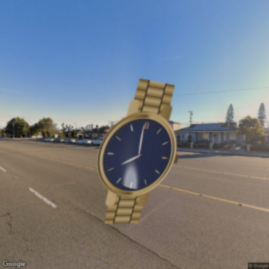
7,59
